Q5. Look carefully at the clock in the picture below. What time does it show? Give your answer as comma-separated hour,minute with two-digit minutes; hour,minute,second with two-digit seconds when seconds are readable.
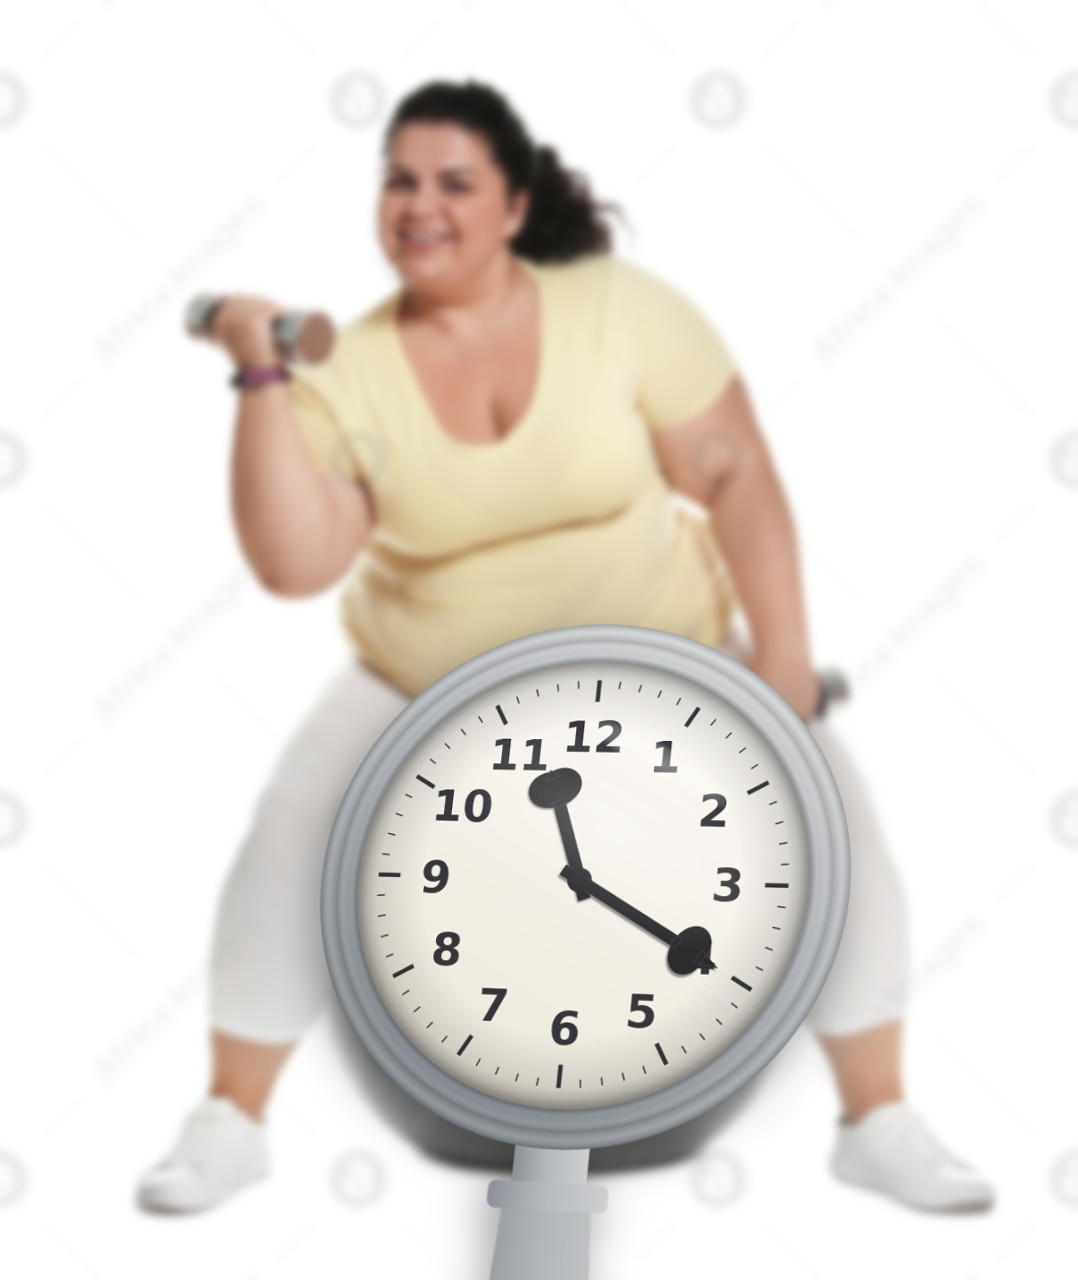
11,20
